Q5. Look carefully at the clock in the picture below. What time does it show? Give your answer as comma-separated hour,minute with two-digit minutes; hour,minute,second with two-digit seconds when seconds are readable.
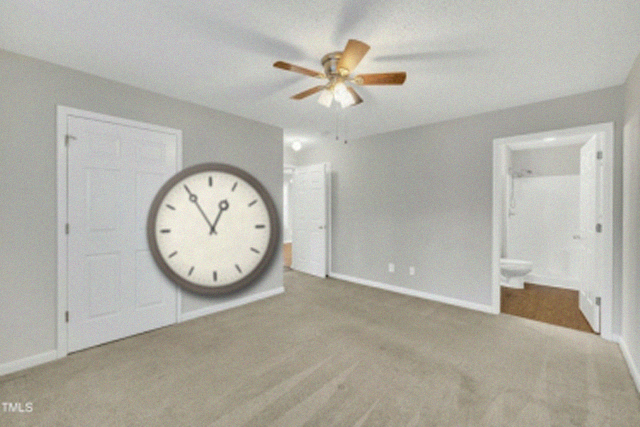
12,55
